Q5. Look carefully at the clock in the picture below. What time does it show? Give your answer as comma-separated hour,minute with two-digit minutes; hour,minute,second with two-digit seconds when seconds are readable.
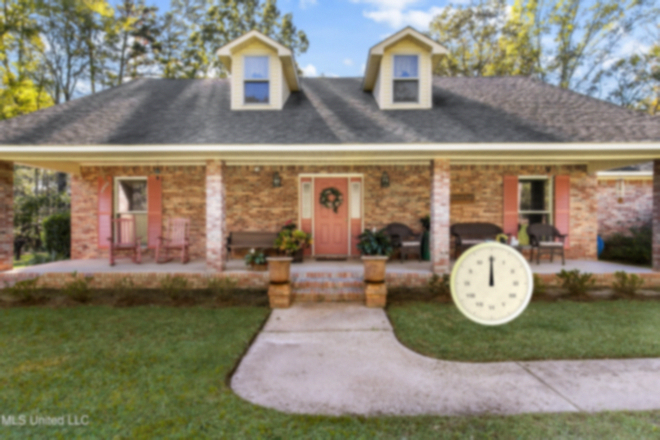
12,00
